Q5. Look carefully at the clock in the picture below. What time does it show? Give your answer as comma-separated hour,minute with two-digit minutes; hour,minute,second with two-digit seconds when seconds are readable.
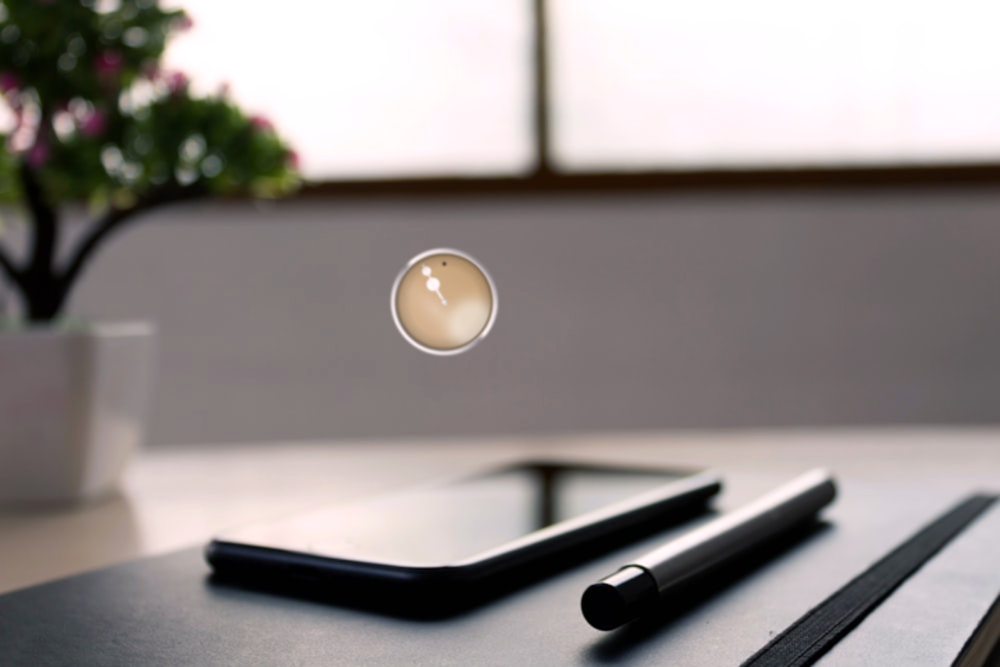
10,55
